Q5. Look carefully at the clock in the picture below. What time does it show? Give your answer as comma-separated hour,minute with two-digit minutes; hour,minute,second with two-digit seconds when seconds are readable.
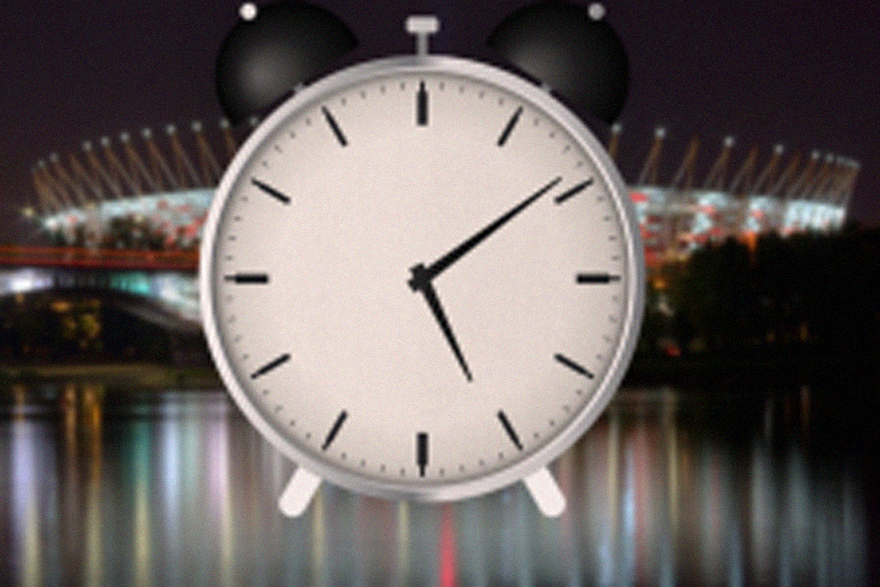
5,09
